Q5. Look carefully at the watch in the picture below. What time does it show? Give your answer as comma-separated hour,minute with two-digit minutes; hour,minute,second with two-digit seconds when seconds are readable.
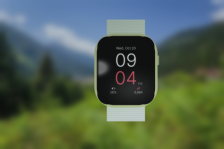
9,04
